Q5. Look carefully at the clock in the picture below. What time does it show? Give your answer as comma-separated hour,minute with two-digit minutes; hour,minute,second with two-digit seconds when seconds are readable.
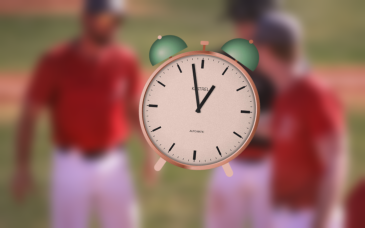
12,58
